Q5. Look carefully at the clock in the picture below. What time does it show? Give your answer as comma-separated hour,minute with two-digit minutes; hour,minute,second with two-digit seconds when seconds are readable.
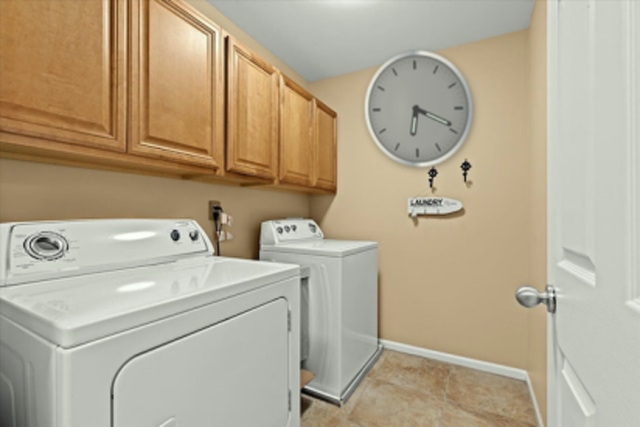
6,19
